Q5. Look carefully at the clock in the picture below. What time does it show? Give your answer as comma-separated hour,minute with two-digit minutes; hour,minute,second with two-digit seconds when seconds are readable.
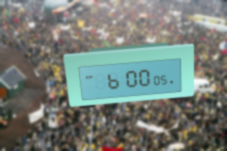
6,00
